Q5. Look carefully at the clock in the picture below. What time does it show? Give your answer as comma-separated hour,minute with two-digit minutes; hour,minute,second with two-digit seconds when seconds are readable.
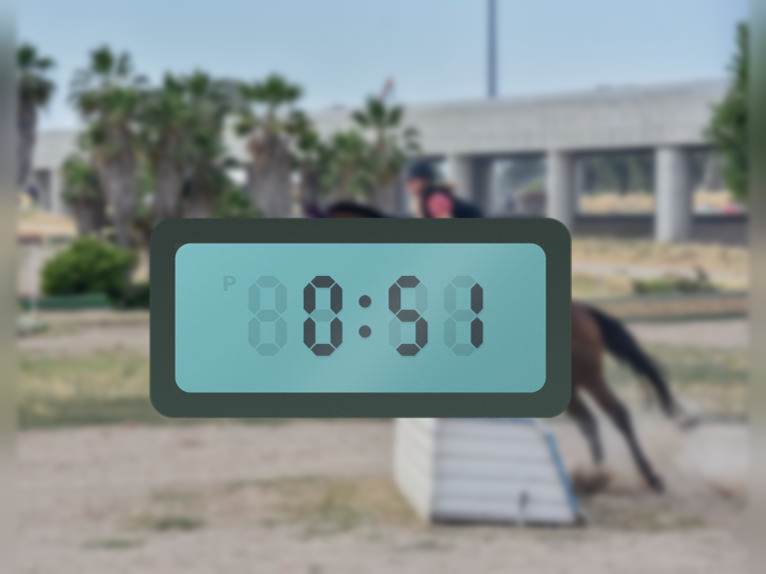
0,51
